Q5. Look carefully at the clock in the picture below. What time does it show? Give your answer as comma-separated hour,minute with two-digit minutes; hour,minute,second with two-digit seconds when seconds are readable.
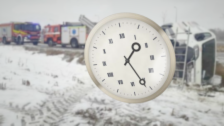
1,26
